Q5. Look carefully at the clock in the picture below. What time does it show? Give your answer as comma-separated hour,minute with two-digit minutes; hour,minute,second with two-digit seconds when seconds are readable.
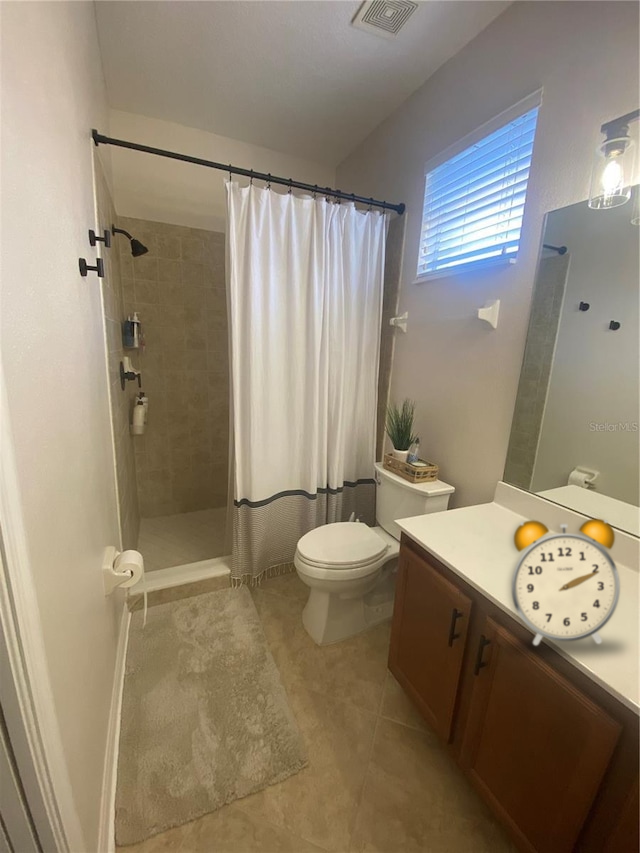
2,11
